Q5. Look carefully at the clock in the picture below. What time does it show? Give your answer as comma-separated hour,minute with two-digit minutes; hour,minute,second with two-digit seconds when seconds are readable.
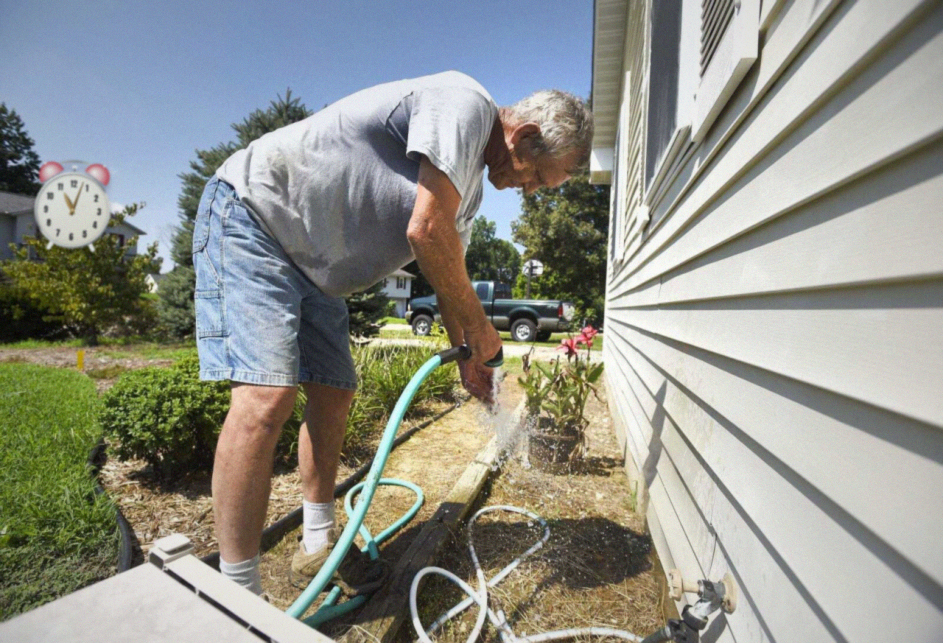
11,03
